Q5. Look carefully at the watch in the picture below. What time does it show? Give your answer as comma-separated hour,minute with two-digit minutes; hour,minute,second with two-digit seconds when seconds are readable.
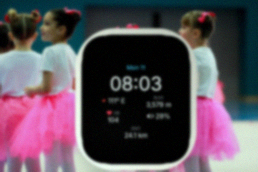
8,03
